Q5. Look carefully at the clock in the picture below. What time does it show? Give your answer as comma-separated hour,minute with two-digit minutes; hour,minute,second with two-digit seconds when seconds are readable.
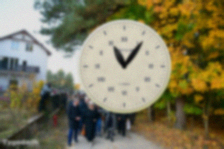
11,06
